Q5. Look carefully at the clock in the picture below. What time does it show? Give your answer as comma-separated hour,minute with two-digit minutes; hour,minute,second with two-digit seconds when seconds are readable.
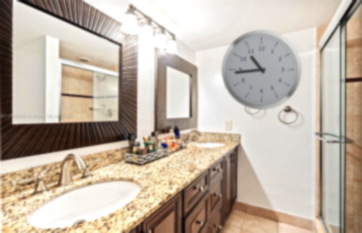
10,44
